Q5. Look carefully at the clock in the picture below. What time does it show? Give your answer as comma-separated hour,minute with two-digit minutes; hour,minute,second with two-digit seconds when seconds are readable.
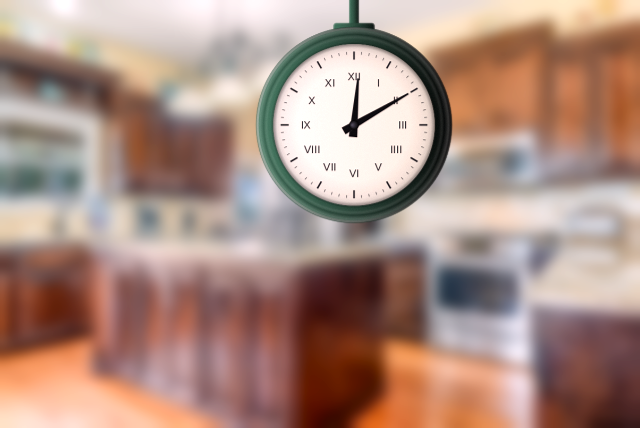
12,10
